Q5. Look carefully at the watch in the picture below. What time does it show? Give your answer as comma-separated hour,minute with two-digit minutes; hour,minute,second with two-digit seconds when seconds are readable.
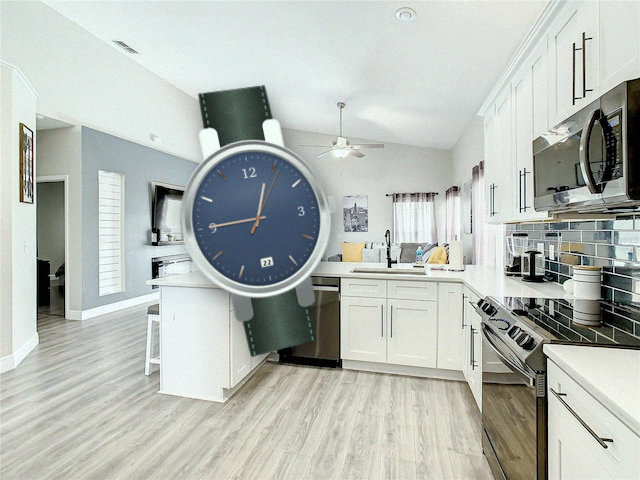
12,45,06
